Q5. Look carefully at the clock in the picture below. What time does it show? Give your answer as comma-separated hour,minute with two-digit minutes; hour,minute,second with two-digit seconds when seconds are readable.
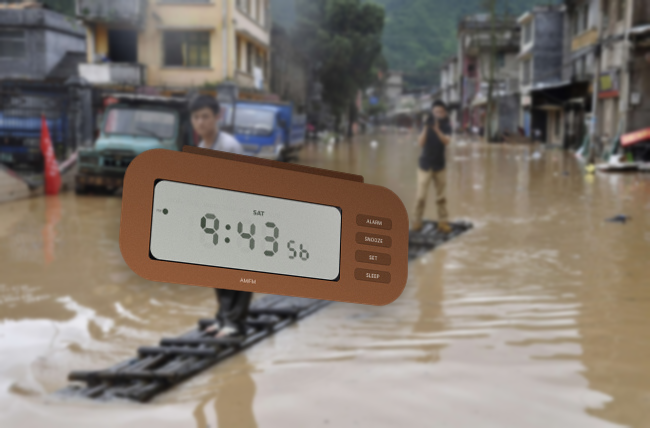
9,43,56
